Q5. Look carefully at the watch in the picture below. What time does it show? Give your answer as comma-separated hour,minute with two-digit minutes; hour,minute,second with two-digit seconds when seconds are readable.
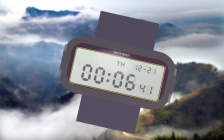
0,06,41
